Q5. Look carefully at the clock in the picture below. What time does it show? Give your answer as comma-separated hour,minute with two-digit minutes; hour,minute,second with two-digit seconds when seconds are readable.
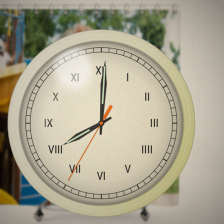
8,00,35
